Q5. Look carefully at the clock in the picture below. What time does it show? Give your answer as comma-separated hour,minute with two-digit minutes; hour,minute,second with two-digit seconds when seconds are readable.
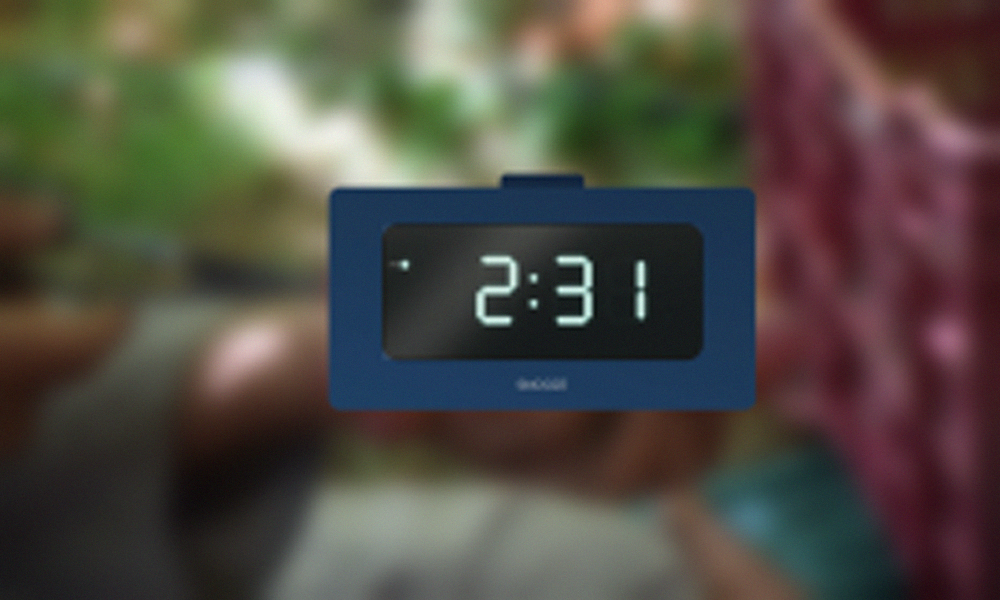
2,31
